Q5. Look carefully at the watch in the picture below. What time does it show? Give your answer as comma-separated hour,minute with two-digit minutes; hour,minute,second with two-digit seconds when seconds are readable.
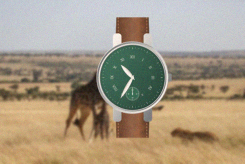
10,35
